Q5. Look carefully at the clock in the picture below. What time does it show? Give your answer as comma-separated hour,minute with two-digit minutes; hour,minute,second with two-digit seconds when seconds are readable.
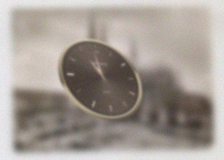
10,59
